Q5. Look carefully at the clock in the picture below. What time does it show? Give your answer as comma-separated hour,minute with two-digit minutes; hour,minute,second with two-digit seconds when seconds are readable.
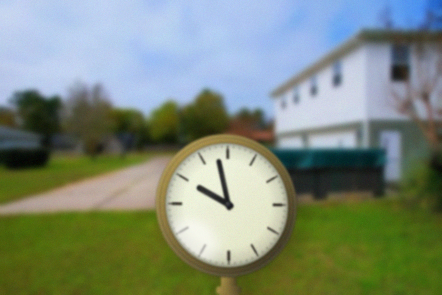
9,58
